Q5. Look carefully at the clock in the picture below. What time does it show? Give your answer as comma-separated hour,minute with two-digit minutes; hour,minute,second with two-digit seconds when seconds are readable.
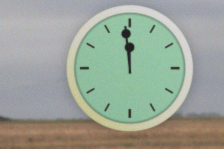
11,59
